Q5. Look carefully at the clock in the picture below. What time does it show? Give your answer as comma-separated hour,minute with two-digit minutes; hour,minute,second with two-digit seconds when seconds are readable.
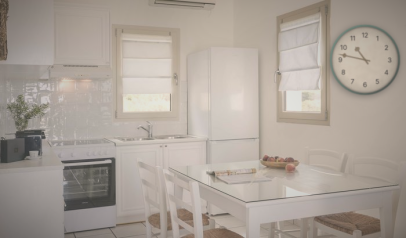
10,47
